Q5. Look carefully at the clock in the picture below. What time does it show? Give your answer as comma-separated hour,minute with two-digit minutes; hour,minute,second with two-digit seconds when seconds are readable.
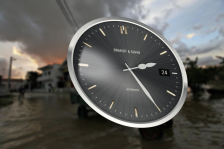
2,25
